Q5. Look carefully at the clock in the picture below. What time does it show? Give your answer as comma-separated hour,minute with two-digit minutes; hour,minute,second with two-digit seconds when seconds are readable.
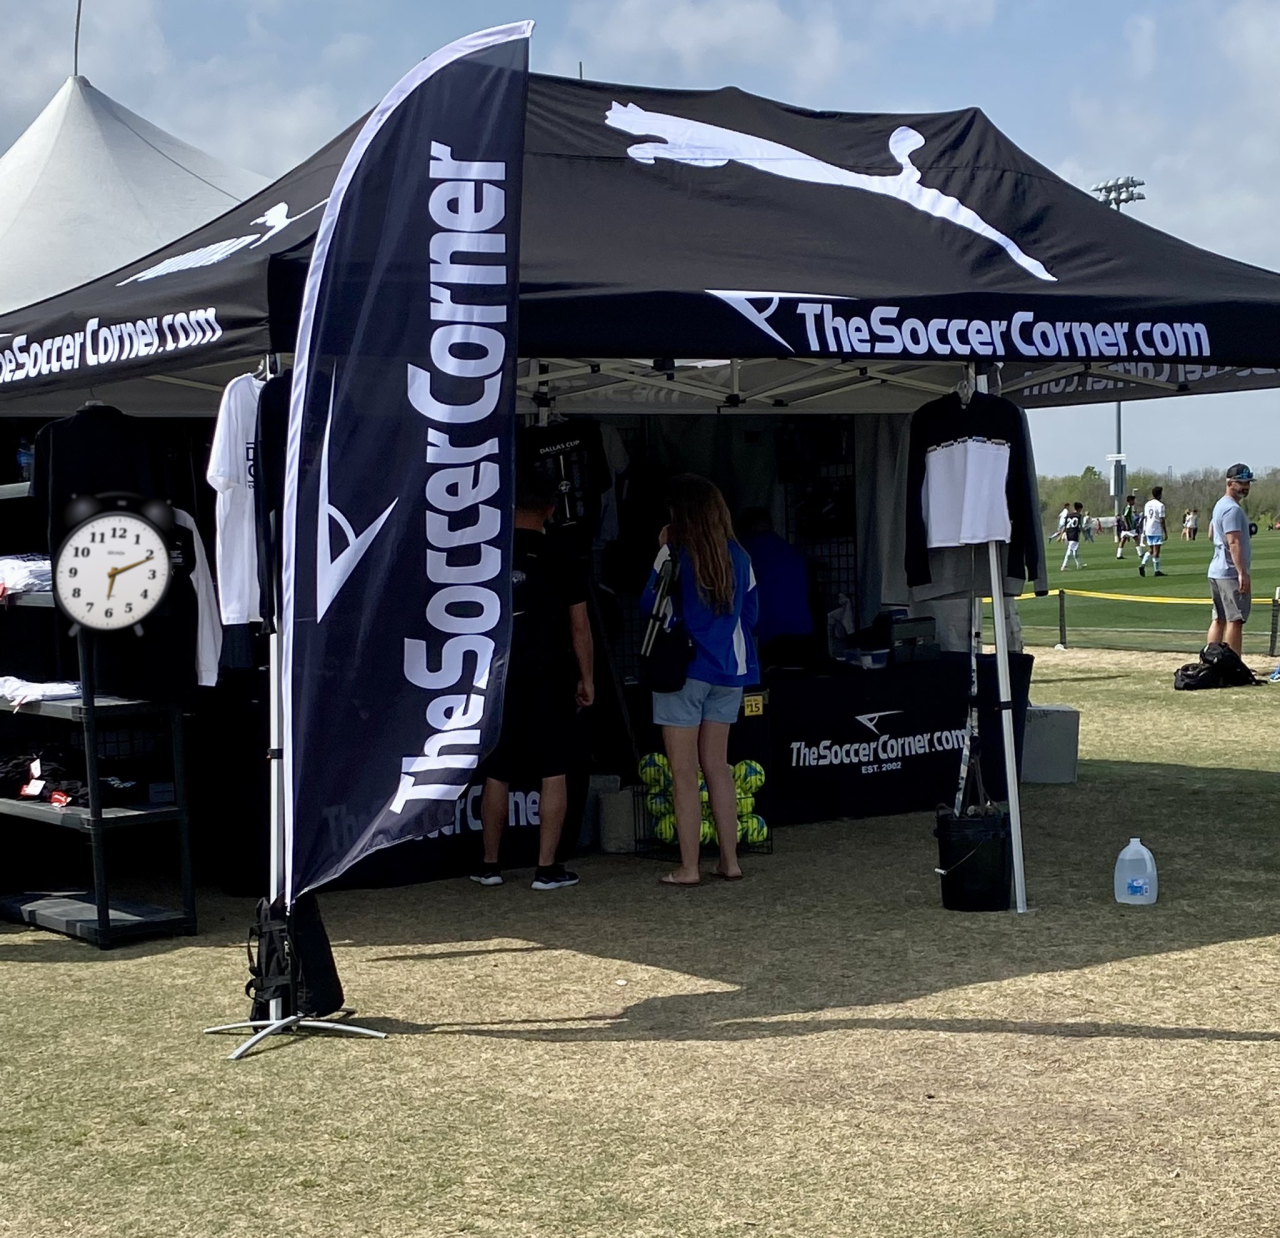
6,11
